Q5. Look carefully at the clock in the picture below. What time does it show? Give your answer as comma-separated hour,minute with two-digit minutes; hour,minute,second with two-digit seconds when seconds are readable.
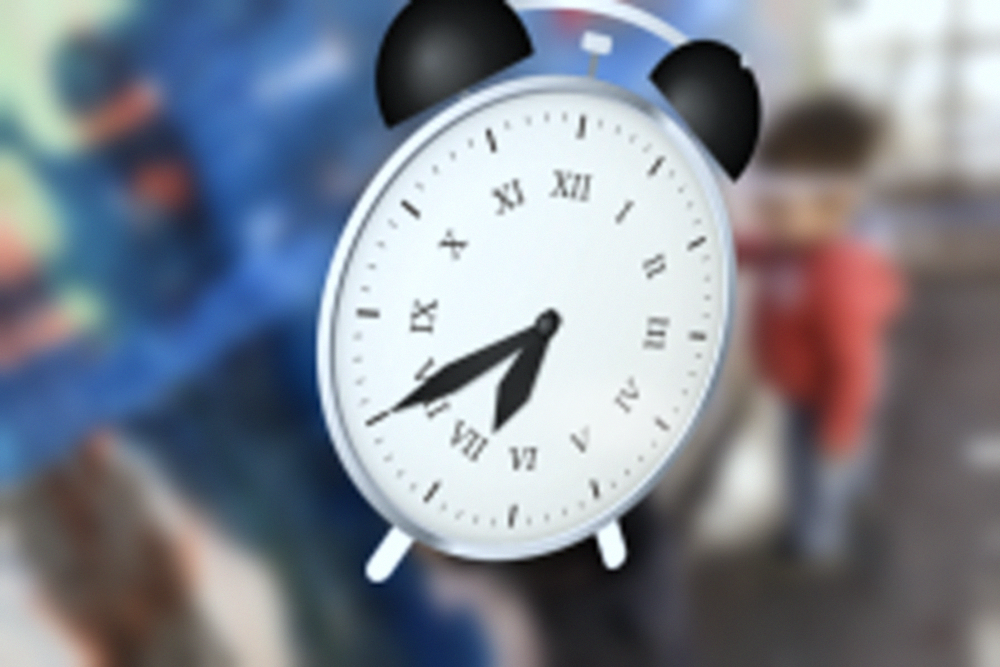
6,40
